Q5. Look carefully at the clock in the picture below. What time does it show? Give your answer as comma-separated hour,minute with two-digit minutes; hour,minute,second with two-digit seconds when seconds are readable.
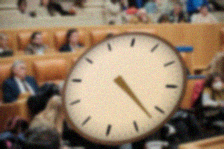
4,22
